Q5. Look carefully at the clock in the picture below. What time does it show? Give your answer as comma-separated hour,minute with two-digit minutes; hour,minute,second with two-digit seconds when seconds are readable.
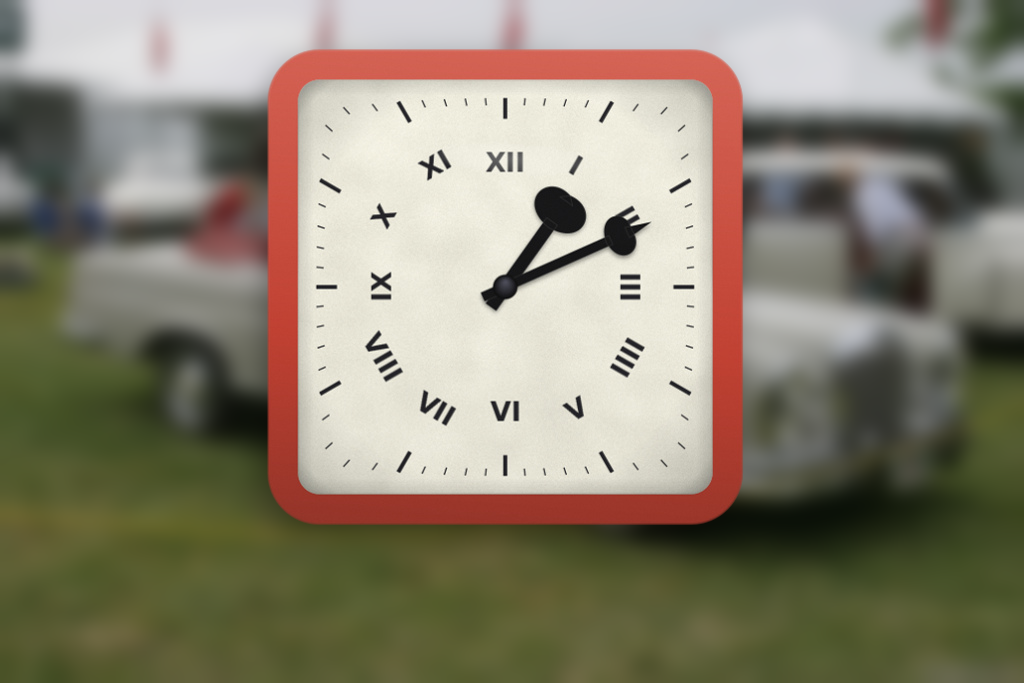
1,11
